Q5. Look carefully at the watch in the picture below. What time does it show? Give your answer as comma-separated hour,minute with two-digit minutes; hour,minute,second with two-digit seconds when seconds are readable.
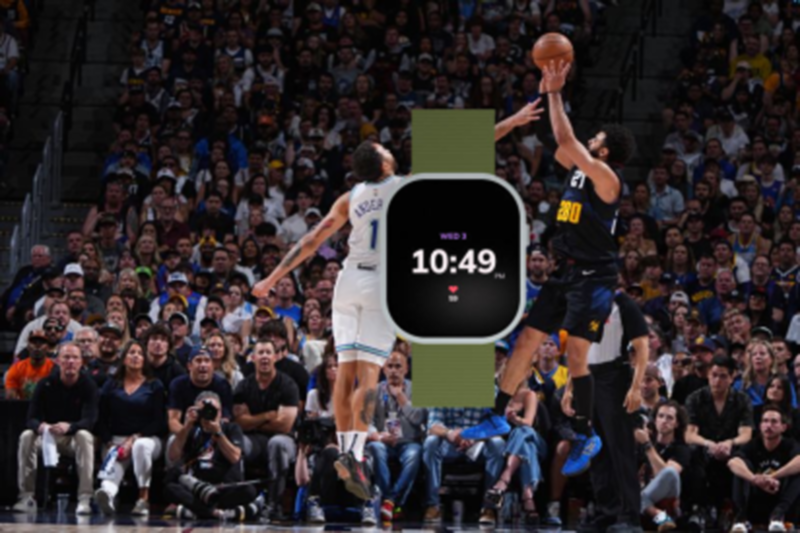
10,49
